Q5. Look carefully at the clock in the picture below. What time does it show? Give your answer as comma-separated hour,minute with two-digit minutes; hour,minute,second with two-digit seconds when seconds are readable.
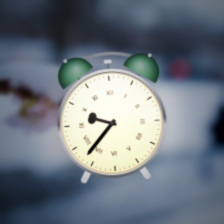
9,37
